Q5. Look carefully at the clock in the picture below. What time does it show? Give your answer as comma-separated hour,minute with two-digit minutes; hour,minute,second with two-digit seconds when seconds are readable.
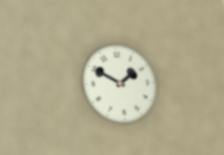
1,50
